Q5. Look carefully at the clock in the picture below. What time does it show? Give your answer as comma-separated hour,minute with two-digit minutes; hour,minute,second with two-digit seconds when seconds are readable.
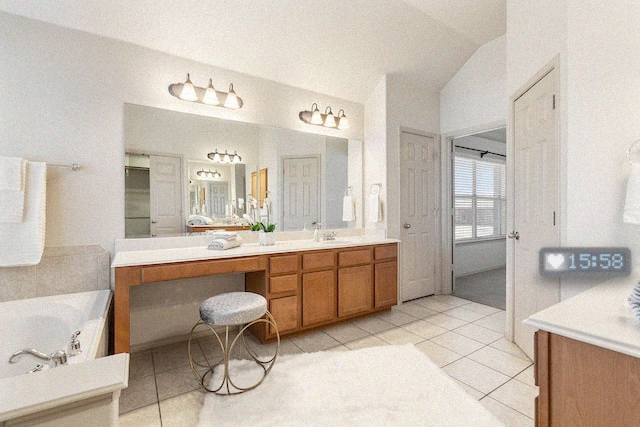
15,58
